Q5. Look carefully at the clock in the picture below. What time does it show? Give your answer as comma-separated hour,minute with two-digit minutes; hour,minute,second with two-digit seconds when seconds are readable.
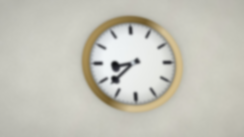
8,38
